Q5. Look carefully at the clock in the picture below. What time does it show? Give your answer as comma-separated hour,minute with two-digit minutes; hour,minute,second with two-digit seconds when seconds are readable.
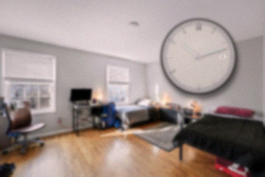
10,12
